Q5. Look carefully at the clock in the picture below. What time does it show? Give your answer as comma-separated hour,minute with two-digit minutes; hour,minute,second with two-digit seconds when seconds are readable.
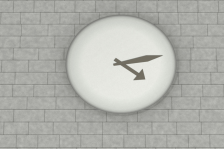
4,13
